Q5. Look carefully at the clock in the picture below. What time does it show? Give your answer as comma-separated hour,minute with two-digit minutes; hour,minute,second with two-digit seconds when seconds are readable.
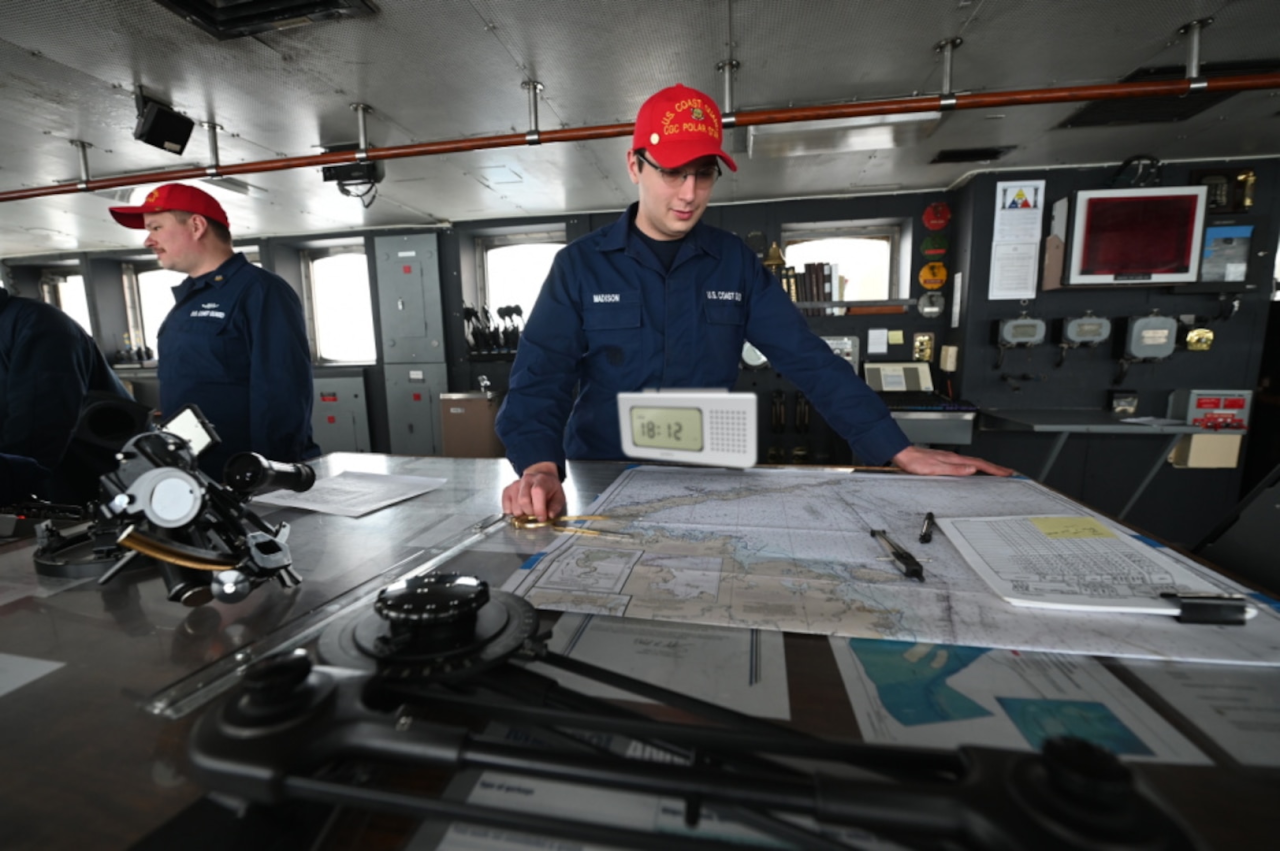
18,12
